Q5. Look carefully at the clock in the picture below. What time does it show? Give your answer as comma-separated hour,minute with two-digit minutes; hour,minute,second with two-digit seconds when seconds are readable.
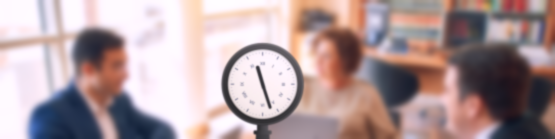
11,27
